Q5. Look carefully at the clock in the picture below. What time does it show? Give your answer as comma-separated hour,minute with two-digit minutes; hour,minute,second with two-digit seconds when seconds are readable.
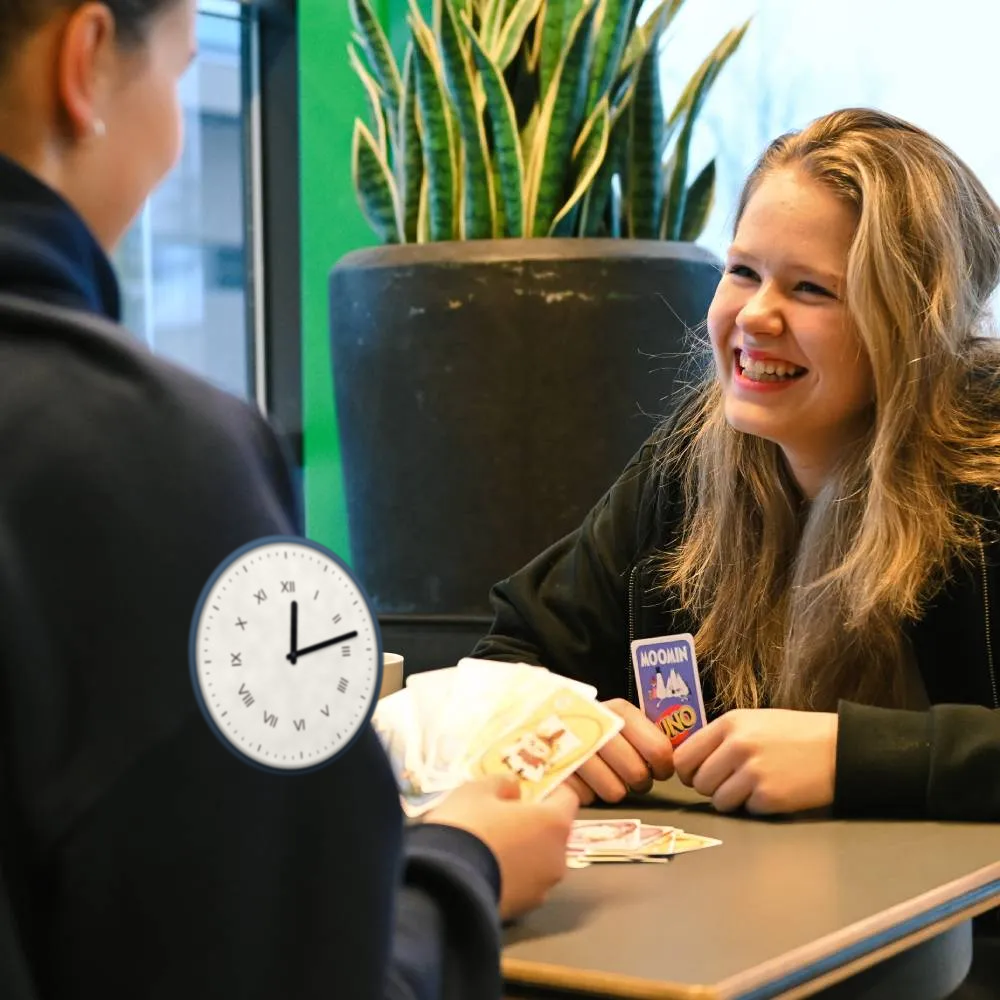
12,13
